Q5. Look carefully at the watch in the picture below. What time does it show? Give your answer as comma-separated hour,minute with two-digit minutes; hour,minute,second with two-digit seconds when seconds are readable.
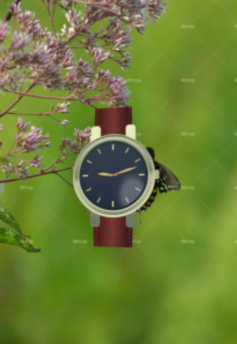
9,12
